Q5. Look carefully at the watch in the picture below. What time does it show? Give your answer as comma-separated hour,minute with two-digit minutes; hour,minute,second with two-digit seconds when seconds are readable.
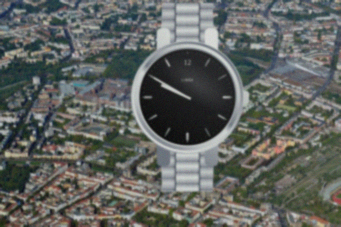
9,50
